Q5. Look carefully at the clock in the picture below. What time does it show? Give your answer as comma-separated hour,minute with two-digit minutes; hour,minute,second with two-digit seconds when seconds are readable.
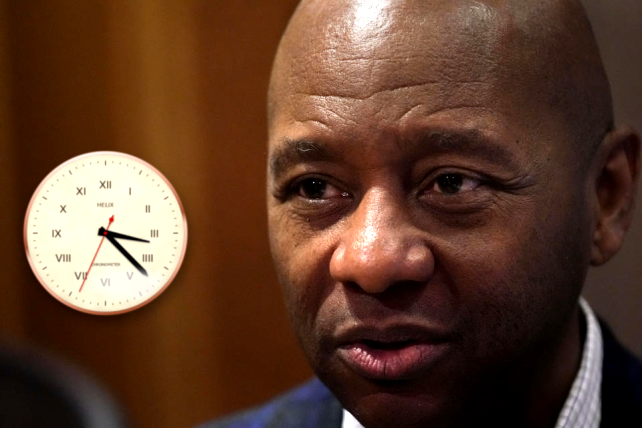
3,22,34
